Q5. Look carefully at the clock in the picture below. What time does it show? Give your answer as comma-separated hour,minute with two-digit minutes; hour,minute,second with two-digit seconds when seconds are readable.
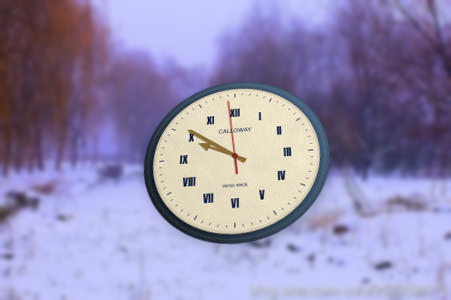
9,50,59
